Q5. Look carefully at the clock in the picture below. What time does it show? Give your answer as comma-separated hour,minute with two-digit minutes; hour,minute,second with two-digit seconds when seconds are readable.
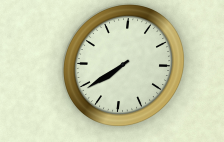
7,39
